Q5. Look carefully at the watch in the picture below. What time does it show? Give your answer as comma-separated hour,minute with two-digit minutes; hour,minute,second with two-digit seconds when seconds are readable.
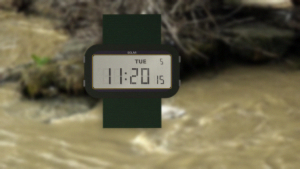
11,20
